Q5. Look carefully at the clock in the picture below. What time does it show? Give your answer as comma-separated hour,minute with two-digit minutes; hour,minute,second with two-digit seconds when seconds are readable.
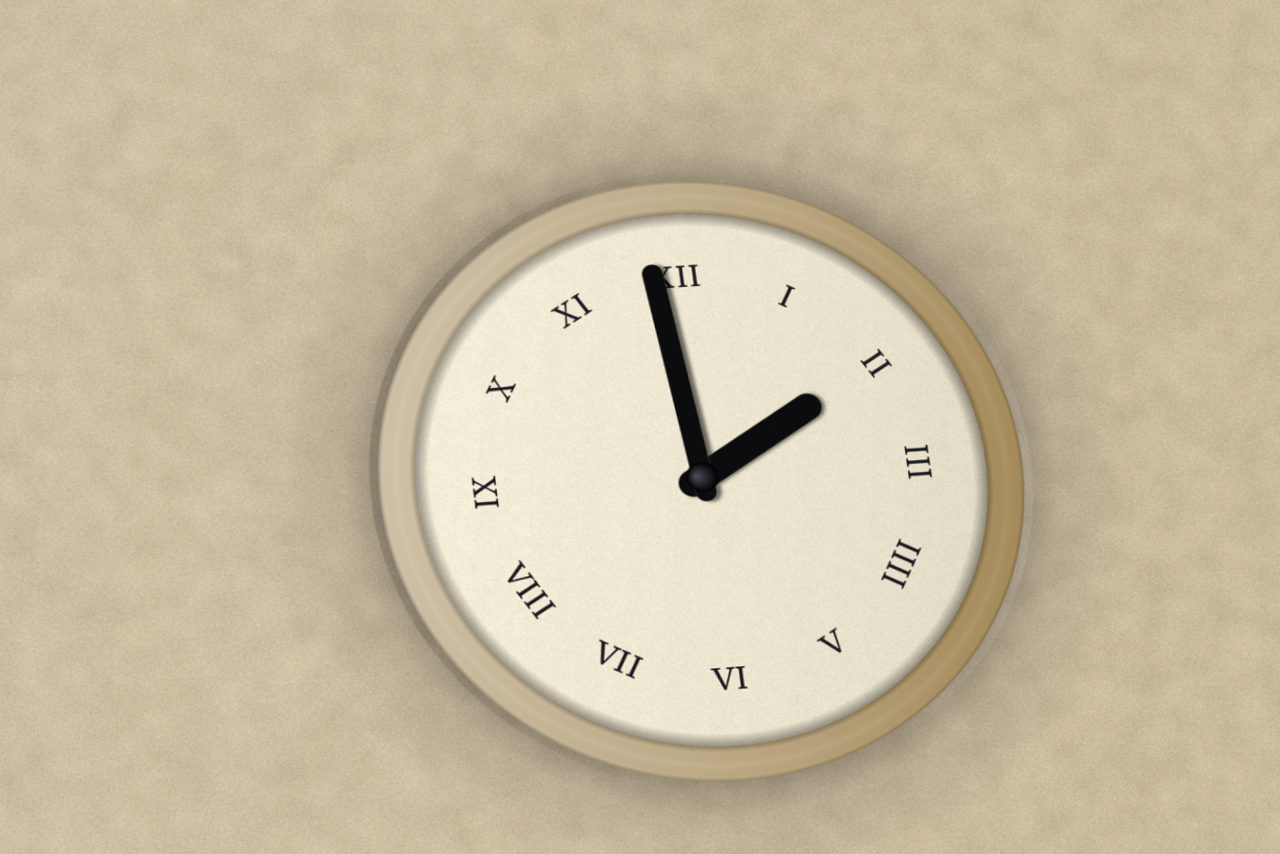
1,59
